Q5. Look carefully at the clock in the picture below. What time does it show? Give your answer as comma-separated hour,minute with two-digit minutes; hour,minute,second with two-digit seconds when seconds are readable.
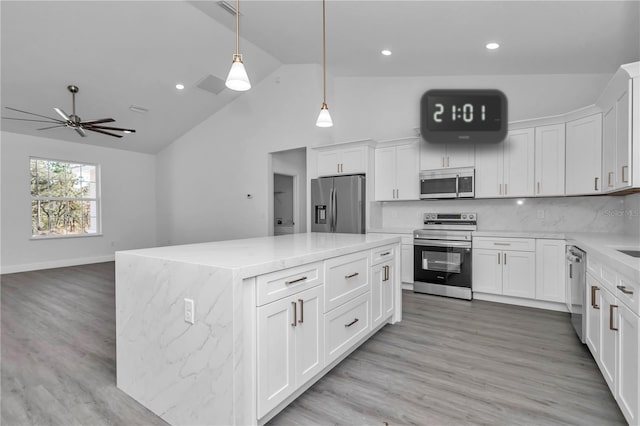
21,01
